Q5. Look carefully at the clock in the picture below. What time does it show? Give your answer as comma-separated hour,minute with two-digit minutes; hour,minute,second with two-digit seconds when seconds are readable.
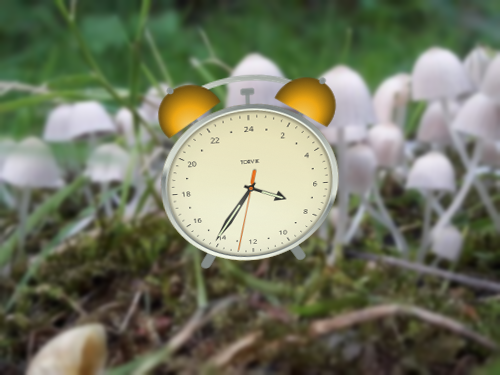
7,35,32
